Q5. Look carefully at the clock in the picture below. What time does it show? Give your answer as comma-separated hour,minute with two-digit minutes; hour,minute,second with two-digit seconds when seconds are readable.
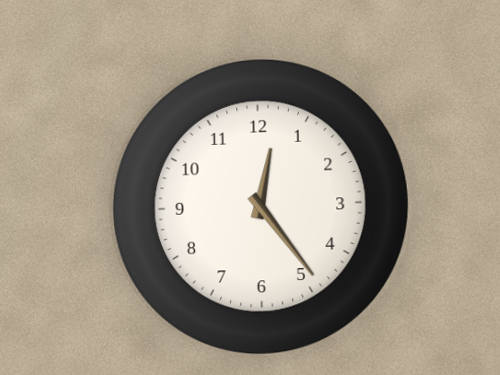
12,24
